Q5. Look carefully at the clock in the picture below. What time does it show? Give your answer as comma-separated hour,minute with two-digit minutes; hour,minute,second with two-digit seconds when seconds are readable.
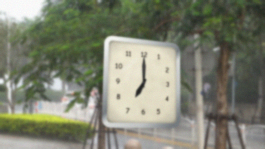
7,00
